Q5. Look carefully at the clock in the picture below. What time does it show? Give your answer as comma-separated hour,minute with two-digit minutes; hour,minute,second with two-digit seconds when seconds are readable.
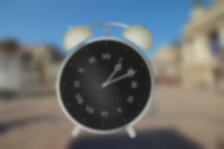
1,11
